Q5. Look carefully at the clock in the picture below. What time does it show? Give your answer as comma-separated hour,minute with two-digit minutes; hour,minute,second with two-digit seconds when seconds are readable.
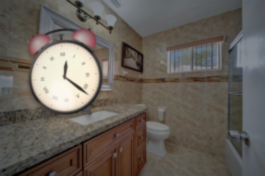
12,22
